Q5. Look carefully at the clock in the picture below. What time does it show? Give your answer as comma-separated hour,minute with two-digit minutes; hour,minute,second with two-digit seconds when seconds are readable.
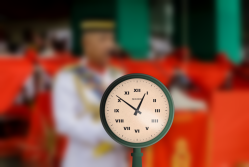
12,51
